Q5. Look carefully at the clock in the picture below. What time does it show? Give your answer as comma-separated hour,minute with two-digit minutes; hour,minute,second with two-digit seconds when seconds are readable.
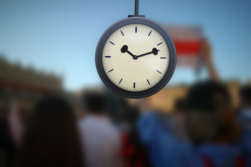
10,12
